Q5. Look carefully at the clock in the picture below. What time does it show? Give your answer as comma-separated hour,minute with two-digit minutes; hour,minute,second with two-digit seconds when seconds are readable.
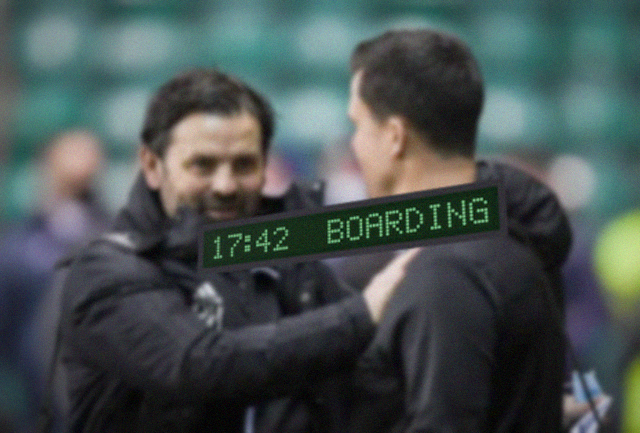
17,42
